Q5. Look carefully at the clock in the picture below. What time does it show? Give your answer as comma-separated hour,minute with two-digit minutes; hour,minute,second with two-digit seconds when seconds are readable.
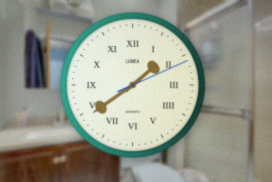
1,39,11
